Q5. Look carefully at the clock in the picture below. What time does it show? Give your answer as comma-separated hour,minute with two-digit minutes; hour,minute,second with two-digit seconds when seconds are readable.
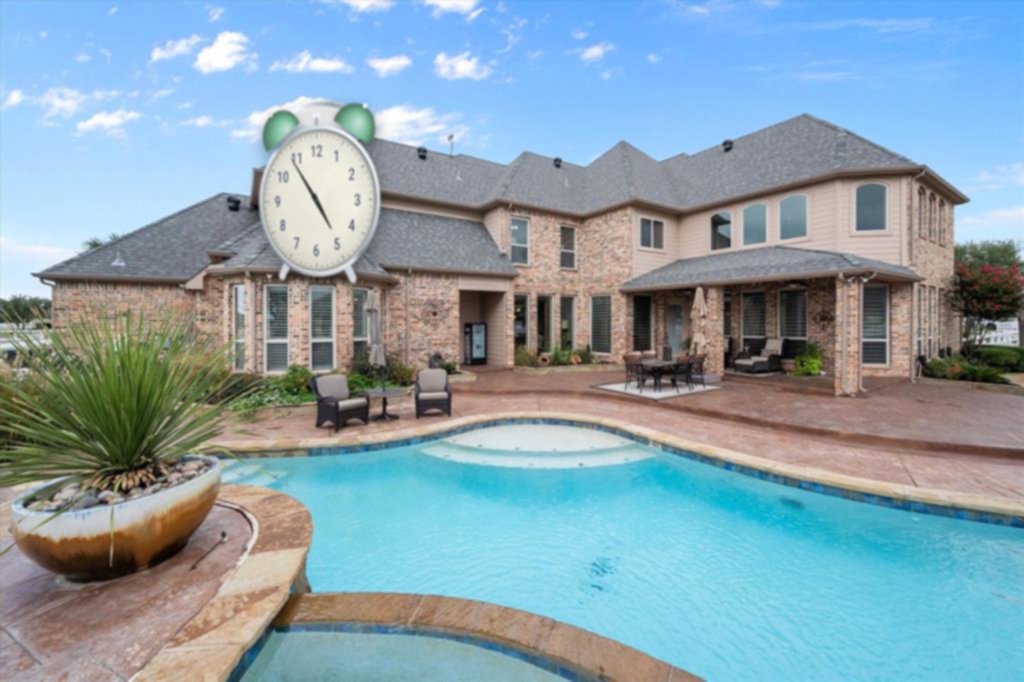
4,54
